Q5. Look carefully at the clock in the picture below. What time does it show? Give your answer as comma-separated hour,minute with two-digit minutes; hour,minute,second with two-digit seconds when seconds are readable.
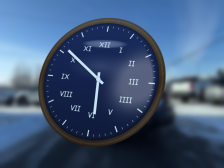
5,51
